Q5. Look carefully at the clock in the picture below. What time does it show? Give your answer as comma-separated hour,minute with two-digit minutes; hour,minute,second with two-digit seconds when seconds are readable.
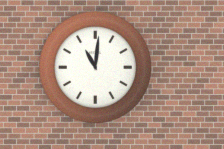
11,01
